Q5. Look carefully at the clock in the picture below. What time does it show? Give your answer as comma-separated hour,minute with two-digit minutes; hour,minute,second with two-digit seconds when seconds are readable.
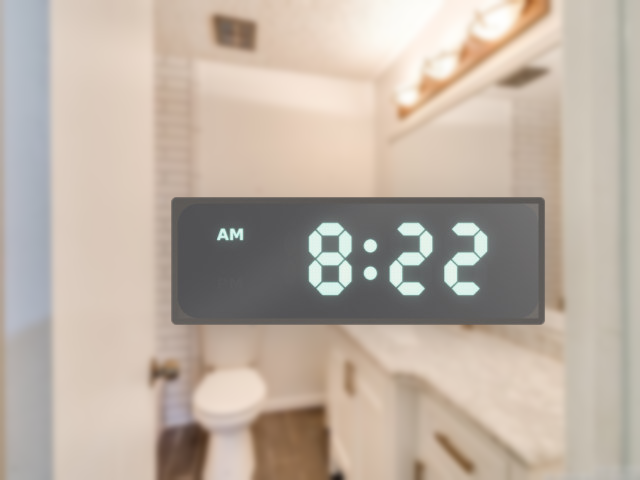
8,22
